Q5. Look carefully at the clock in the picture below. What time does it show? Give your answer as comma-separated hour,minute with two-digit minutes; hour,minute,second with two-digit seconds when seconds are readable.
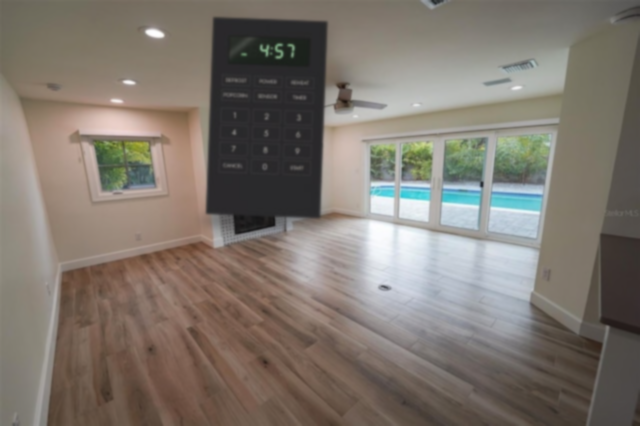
4,57
